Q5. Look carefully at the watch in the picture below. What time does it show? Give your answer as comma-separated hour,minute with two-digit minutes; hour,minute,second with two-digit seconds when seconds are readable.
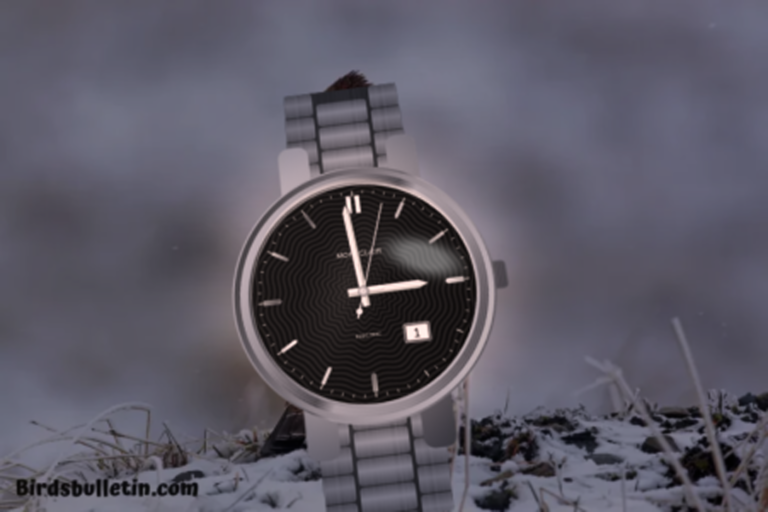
2,59,03
